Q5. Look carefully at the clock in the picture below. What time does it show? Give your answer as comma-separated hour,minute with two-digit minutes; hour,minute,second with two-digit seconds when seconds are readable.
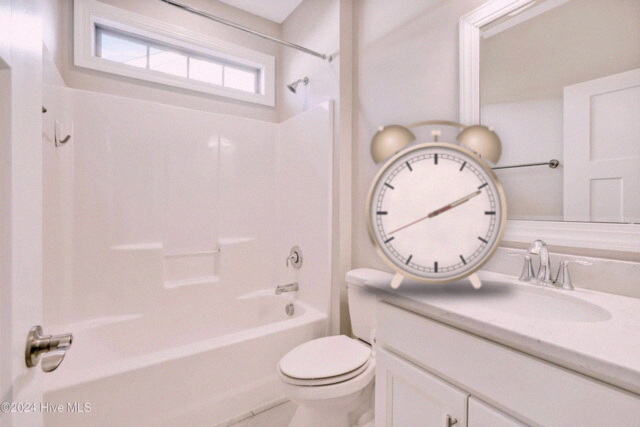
2,10,41
